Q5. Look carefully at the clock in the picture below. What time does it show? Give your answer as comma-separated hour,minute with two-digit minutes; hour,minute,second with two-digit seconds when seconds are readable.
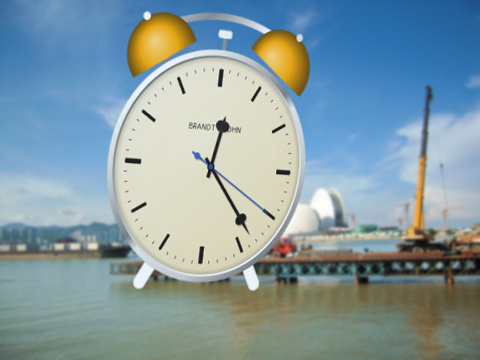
12,23,20
